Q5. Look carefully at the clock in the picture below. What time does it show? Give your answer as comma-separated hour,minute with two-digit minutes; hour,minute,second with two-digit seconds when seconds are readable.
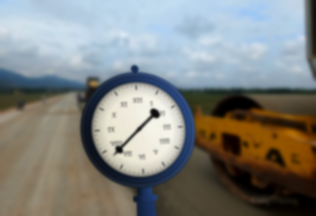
1,38
